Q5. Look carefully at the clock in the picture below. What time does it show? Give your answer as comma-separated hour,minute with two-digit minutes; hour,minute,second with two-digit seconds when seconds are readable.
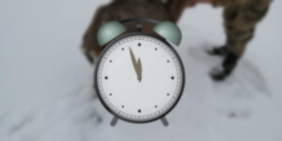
11,57
